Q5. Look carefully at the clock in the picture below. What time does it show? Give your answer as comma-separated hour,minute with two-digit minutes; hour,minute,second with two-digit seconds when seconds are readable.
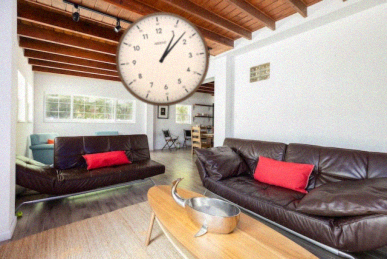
1,08
